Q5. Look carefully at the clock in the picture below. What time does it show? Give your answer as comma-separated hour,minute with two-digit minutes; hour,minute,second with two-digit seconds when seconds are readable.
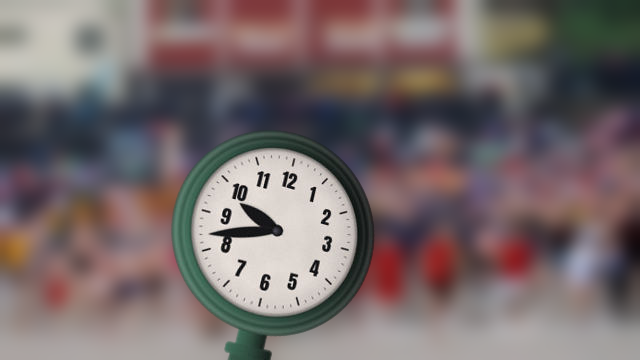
9,42
